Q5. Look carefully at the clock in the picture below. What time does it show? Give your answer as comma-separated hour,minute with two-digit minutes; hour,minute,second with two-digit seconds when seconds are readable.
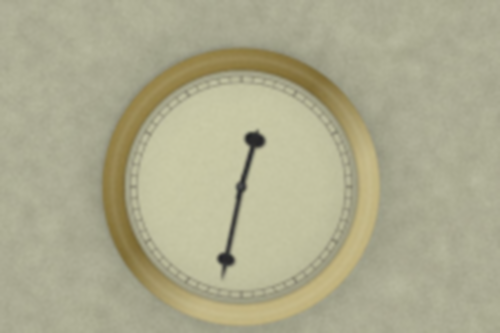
12,32
